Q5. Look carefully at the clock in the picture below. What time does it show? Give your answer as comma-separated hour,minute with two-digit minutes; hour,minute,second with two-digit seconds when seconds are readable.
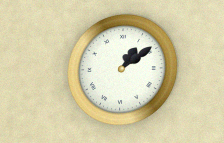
1,09
